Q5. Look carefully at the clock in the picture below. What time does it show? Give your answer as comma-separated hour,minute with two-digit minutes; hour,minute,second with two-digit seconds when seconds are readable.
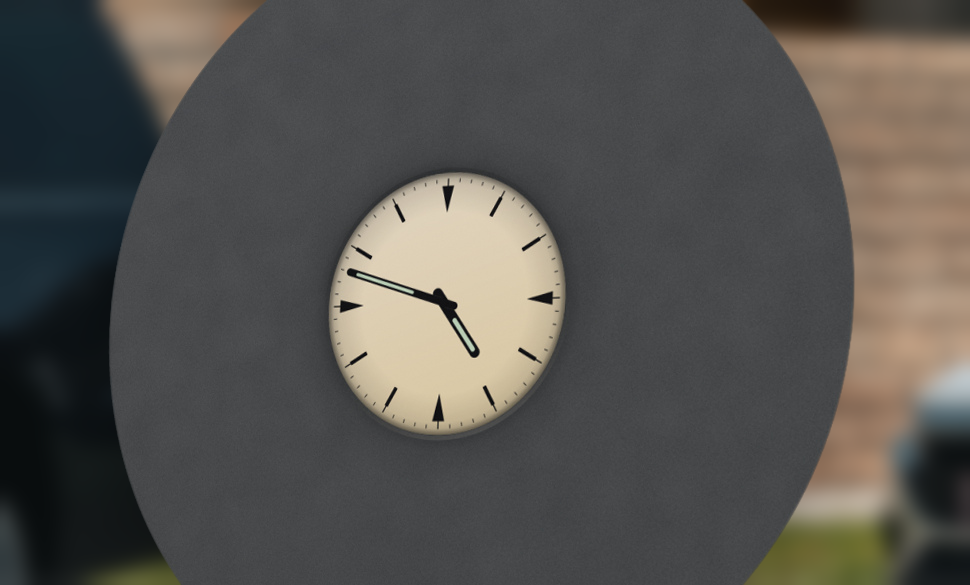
4,48
